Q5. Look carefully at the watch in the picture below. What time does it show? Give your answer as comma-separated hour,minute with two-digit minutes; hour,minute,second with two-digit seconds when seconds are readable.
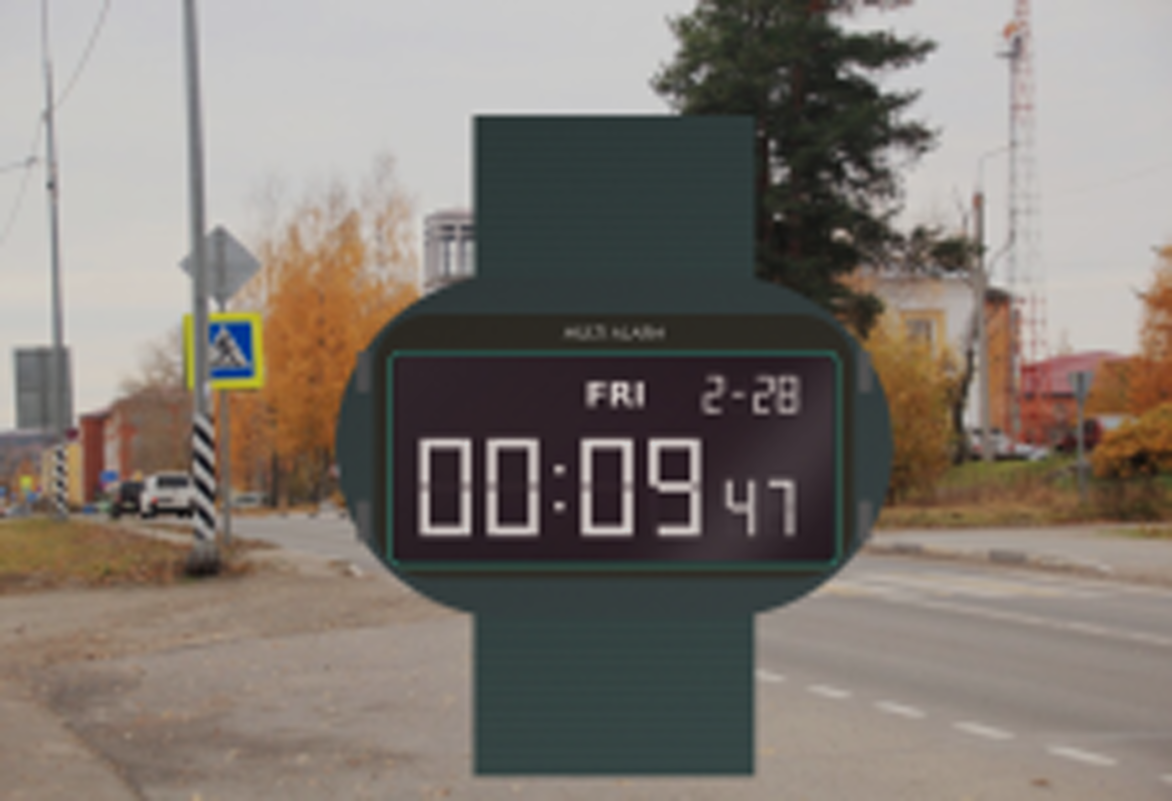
0,09,47
